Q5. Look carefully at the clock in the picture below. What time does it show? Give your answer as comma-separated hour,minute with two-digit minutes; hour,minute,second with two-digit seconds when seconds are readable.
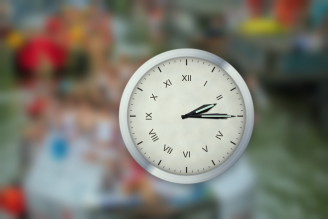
2,15
